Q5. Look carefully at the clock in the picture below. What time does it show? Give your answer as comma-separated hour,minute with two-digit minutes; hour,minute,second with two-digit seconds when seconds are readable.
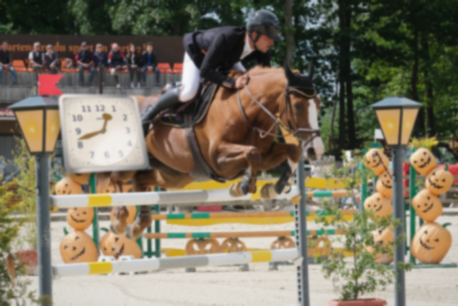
12,42
